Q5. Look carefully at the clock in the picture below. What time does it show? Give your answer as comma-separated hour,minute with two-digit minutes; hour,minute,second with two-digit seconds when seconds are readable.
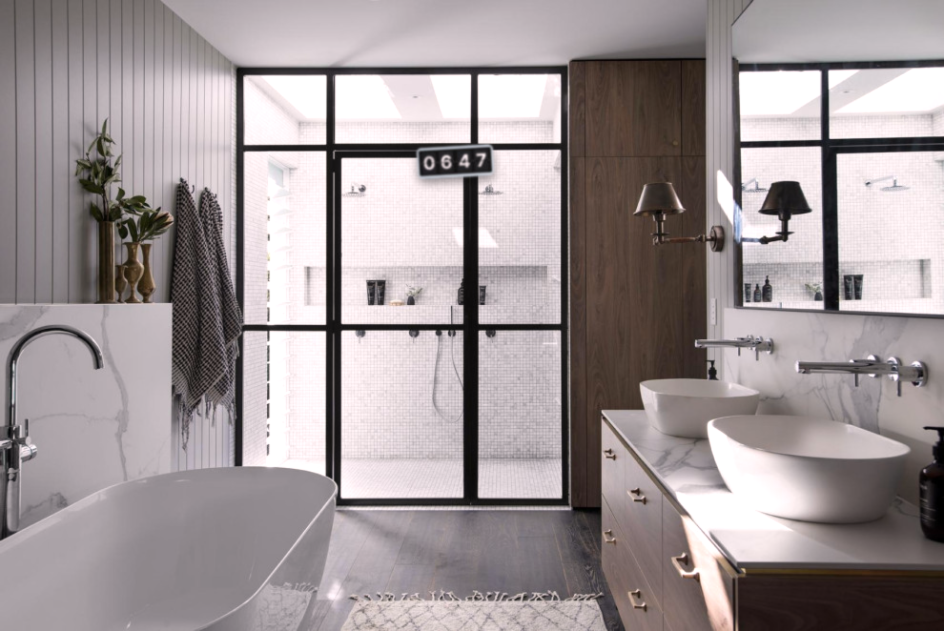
6,47
